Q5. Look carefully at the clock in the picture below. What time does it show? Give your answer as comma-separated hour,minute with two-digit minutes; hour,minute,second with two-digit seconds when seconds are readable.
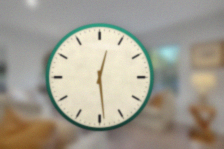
12,29
